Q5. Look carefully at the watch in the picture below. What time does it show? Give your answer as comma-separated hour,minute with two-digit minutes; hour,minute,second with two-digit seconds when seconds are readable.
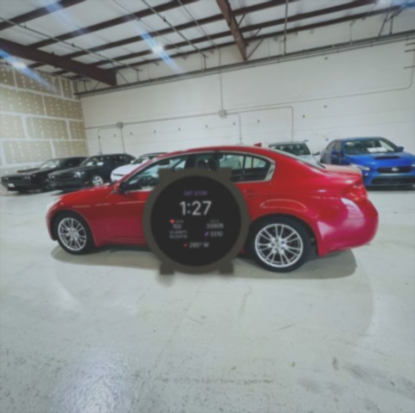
1,27
